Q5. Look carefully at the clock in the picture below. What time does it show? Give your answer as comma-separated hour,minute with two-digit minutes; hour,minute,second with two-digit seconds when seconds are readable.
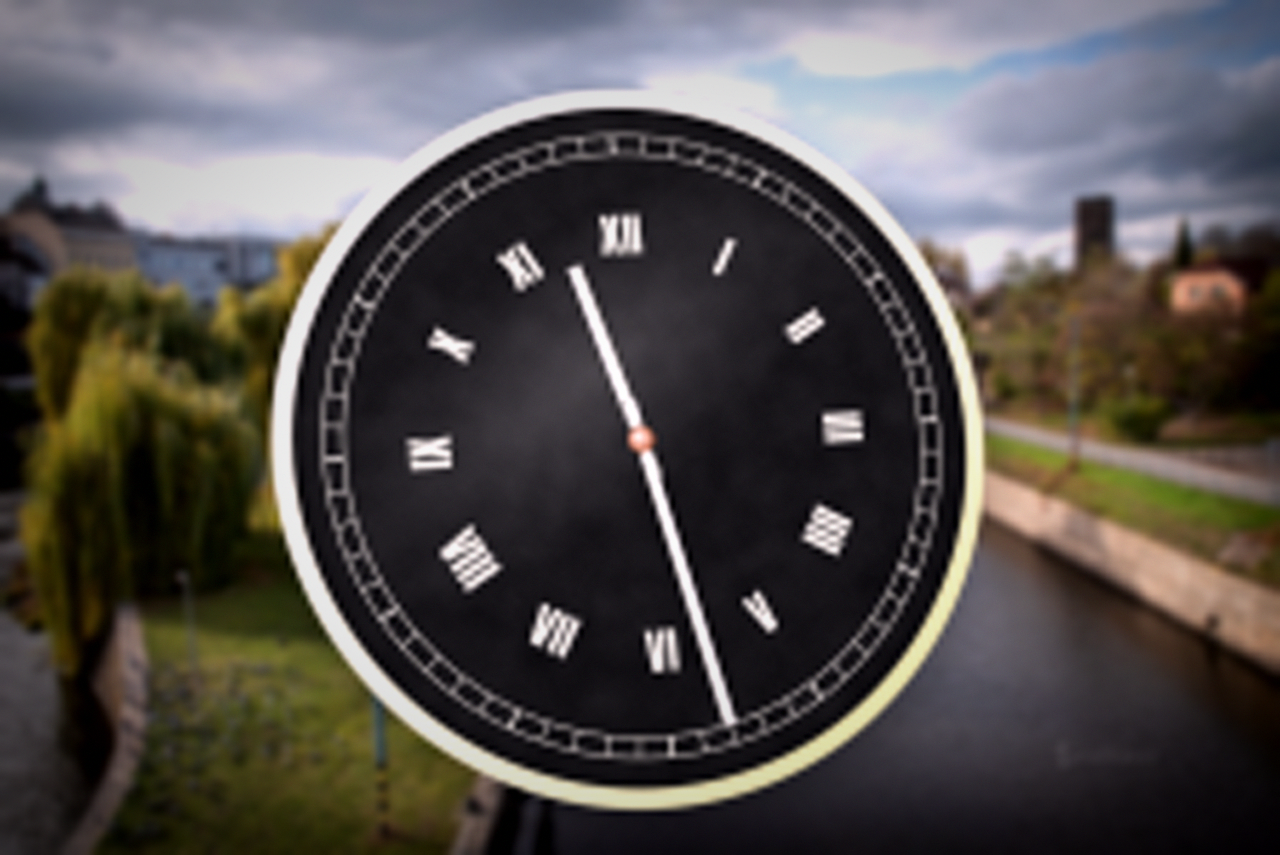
11,28
